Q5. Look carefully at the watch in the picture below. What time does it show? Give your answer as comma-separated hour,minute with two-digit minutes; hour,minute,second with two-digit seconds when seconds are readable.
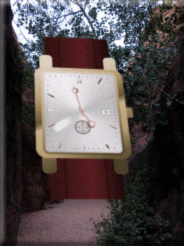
4,58
